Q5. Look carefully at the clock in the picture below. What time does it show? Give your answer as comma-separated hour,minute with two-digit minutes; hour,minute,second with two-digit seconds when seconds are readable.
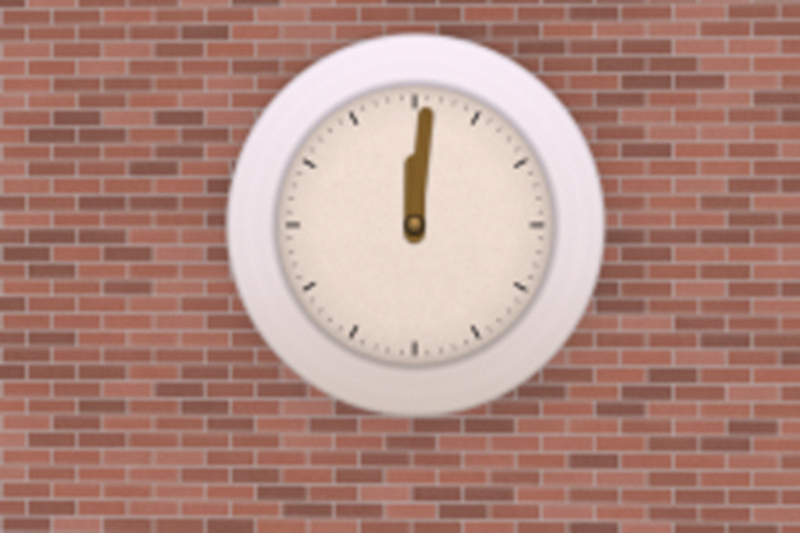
12,01
